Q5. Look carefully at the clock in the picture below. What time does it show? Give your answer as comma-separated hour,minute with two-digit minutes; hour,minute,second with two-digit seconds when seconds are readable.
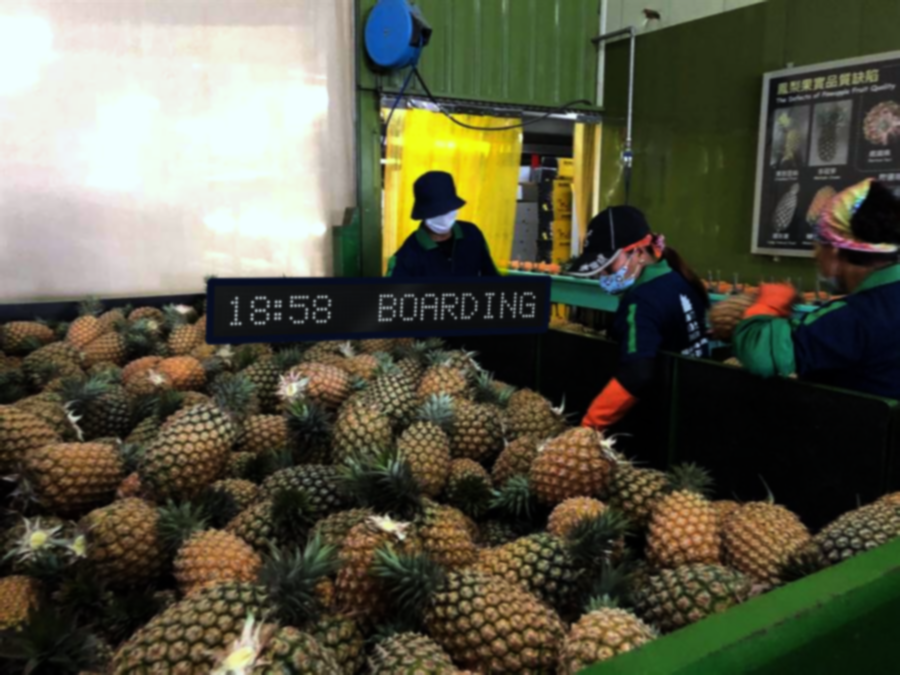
18,58
